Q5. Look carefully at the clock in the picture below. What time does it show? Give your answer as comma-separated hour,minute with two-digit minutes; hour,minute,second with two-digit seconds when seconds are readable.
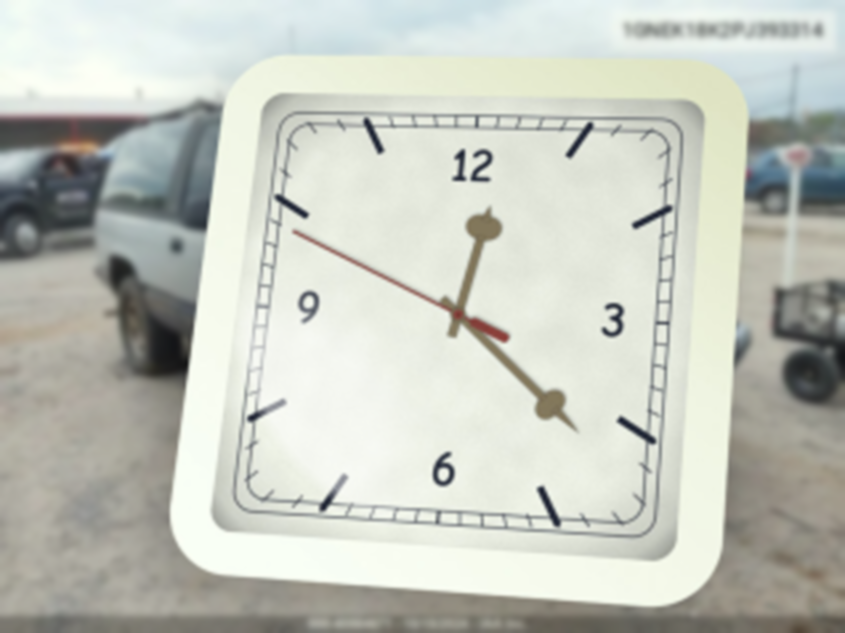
12,21,49
